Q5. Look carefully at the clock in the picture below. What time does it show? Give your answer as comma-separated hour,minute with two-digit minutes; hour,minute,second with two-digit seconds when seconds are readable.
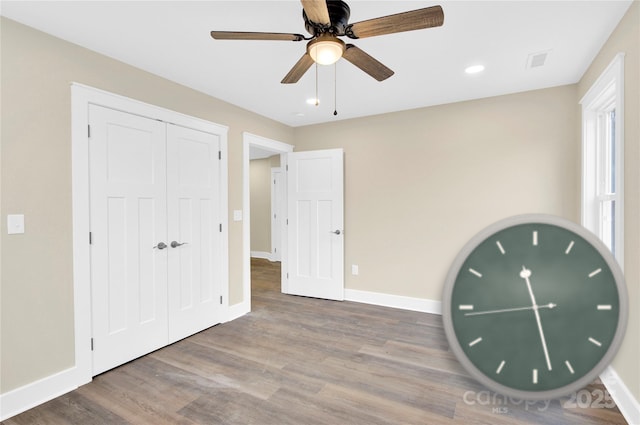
11,27,44
